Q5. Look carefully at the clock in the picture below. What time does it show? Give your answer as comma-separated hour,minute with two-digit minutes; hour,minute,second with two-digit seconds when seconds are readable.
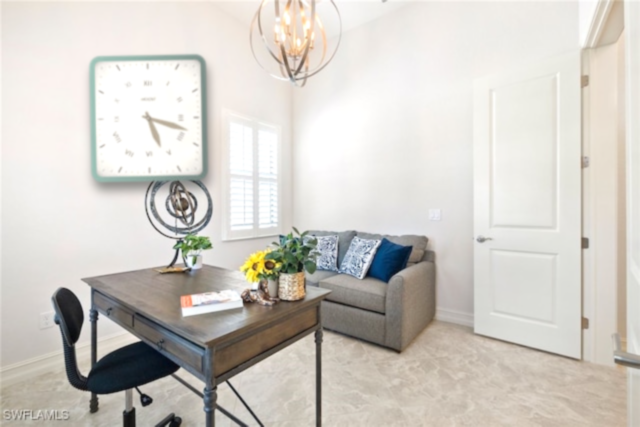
5,18
